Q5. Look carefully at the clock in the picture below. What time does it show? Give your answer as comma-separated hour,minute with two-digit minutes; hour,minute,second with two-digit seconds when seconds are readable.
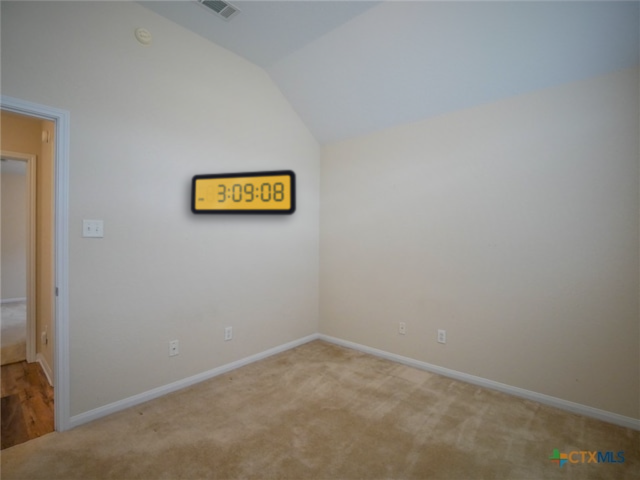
3,09,08
